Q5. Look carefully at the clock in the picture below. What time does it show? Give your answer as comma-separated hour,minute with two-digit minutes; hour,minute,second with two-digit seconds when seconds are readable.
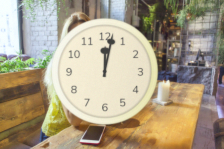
12,02
